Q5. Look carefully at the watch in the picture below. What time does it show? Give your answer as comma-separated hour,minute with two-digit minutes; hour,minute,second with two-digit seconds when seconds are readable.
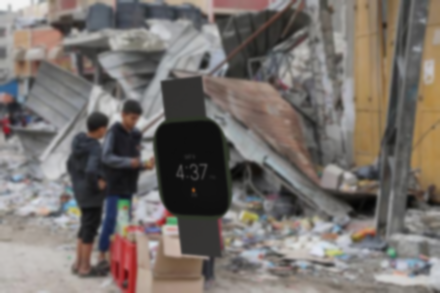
4,37
